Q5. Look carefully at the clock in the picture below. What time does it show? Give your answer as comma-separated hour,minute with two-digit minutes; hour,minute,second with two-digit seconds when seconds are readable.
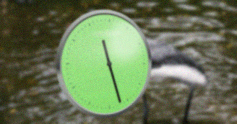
11,27
